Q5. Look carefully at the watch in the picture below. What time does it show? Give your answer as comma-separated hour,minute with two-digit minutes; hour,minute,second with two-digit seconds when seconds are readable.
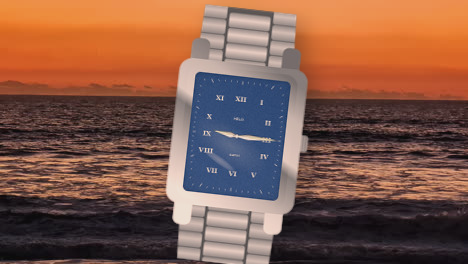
9,15
